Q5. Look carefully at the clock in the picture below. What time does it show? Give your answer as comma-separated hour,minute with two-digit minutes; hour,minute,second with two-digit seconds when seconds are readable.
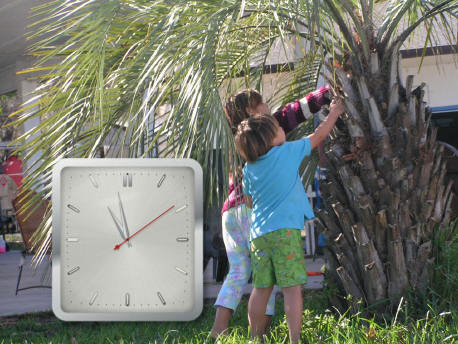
10,58,09
